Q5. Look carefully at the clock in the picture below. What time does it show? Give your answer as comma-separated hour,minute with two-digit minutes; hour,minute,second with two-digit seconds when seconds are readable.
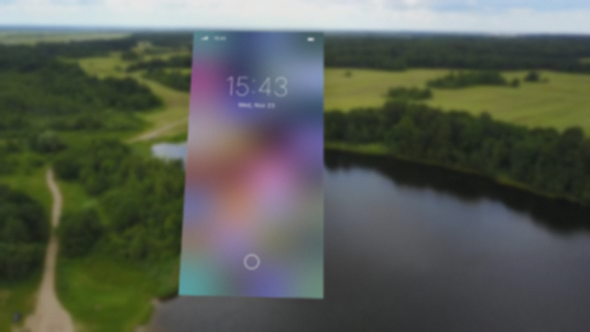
15,43
